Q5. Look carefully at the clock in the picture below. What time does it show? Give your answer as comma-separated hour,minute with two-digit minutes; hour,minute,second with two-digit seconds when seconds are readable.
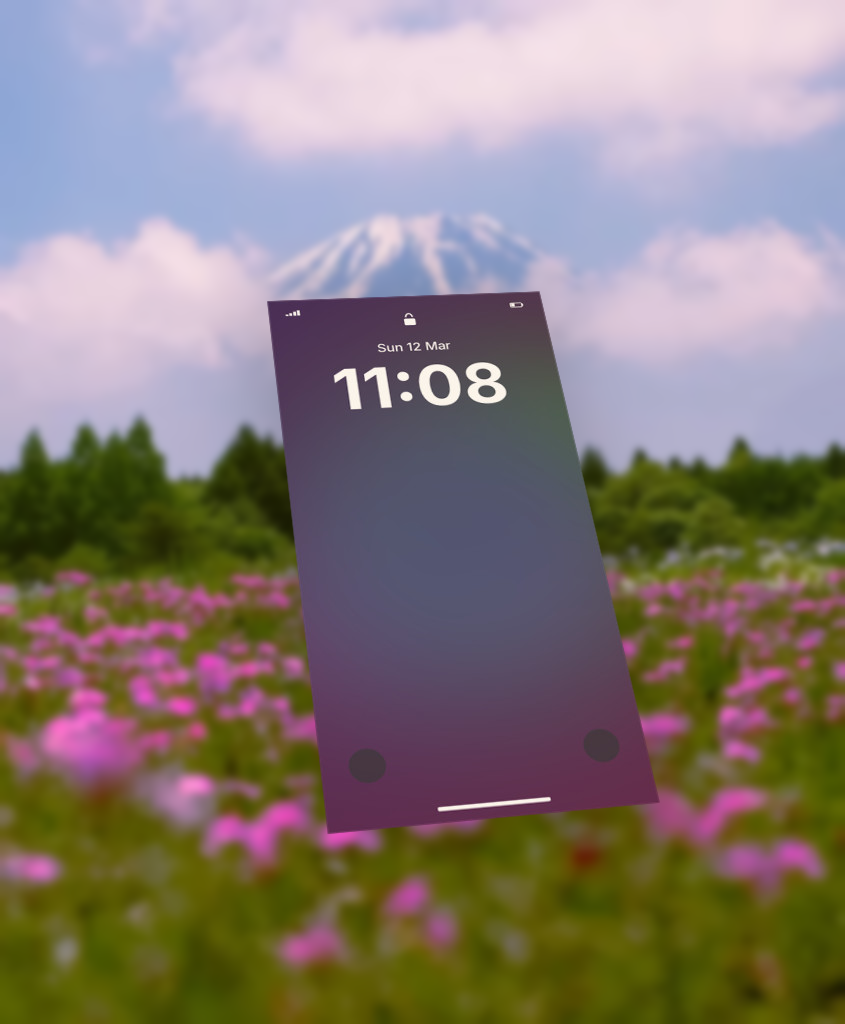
11,08
